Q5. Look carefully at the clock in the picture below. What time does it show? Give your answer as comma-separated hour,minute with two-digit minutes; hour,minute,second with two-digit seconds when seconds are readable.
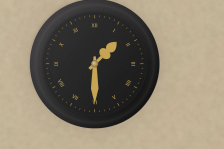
1,30
